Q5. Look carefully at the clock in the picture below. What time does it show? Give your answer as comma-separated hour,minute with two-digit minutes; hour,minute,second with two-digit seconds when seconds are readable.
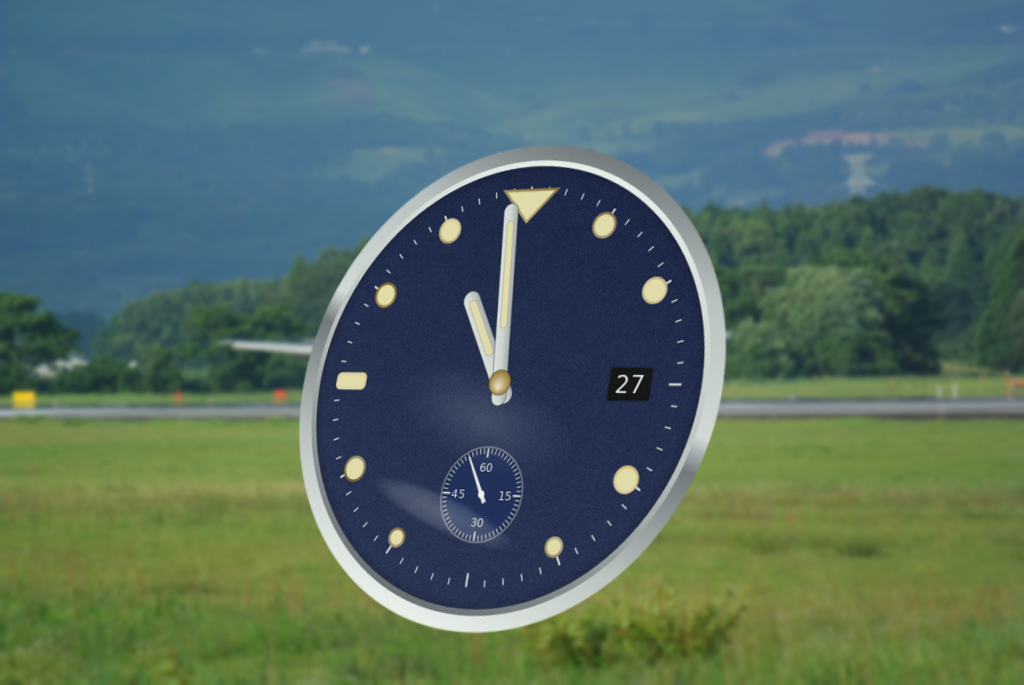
10,58,55
